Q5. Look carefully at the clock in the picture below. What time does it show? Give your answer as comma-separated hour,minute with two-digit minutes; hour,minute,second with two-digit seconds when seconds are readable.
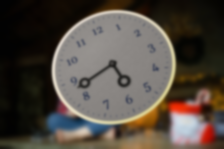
5,43
